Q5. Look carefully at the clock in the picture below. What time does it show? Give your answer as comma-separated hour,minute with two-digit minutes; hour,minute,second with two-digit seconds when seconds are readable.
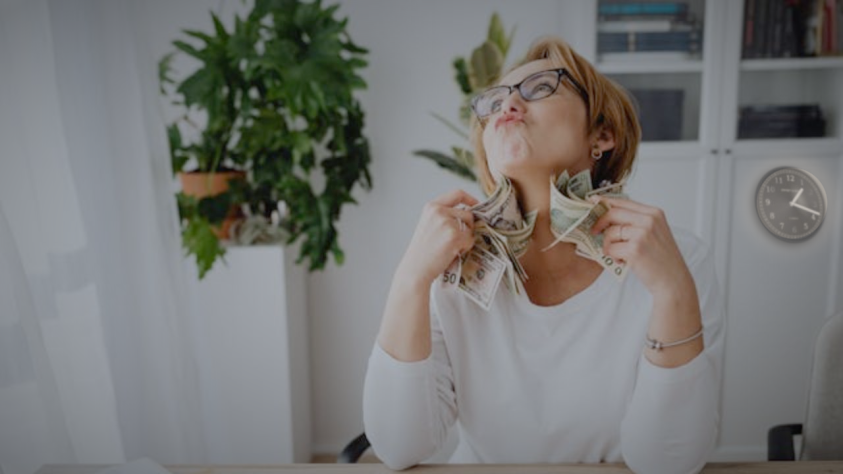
1,18
